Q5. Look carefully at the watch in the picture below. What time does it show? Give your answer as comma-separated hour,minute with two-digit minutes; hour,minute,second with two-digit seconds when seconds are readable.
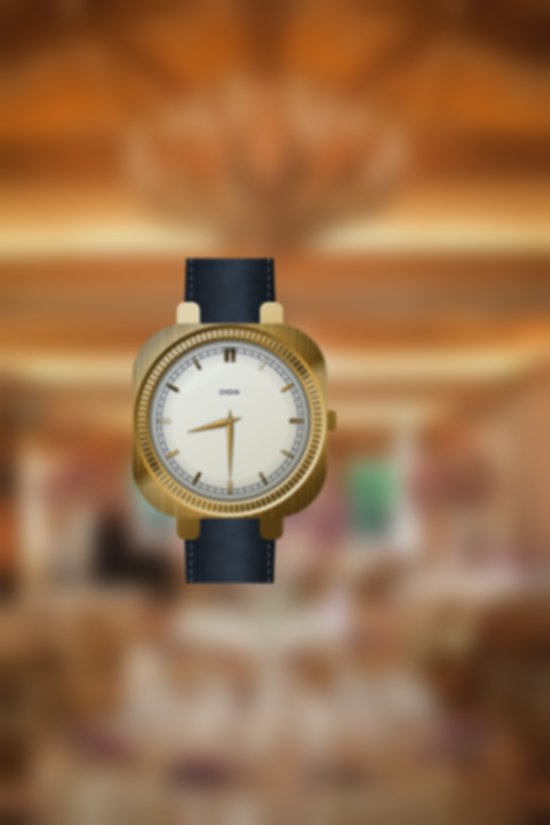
8,30
